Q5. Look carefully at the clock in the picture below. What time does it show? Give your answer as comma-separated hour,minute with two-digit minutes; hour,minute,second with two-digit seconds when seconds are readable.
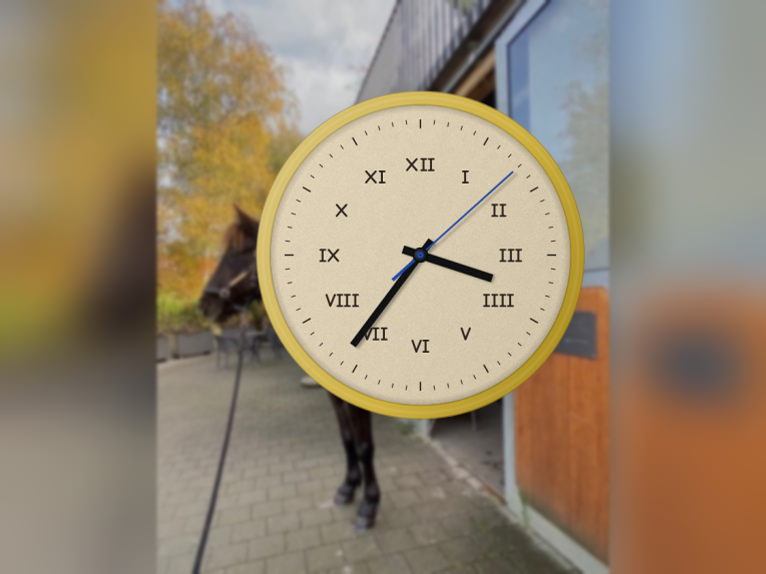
3,36,08
